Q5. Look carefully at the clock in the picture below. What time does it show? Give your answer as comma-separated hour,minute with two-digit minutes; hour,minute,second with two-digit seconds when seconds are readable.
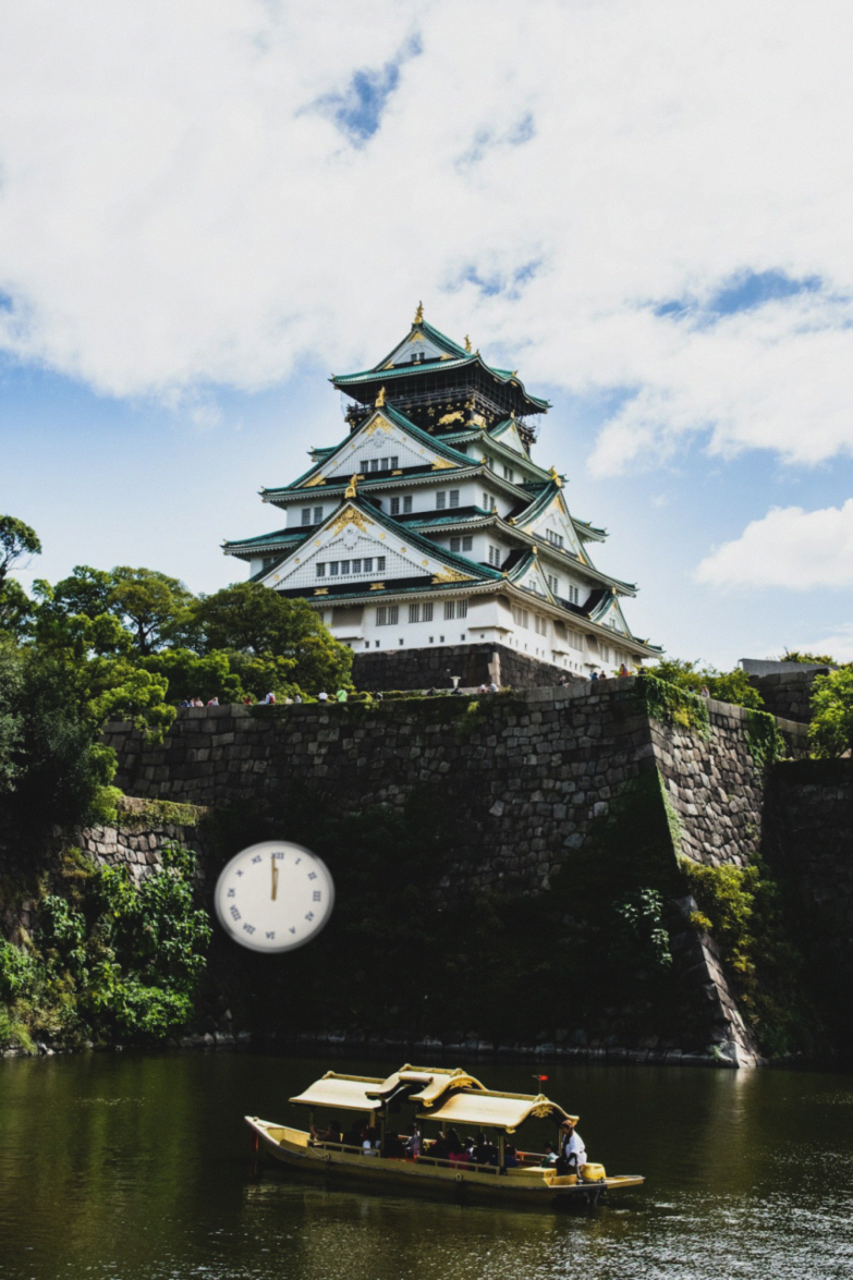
11,59
